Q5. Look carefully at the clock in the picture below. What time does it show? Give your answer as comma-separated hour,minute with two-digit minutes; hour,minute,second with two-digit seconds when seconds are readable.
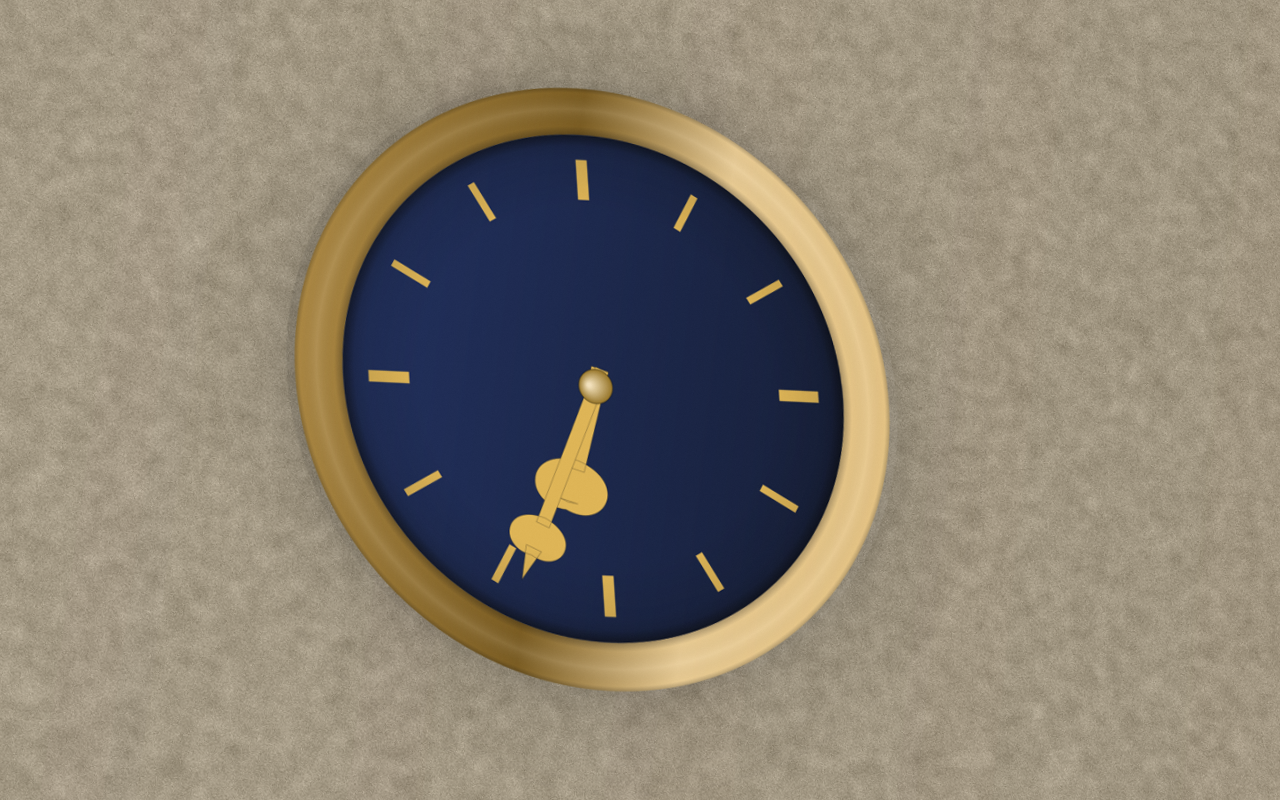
6,34
